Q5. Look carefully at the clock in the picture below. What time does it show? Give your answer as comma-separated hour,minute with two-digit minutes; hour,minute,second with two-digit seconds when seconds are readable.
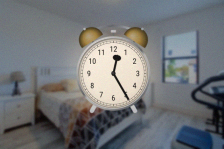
12,25
